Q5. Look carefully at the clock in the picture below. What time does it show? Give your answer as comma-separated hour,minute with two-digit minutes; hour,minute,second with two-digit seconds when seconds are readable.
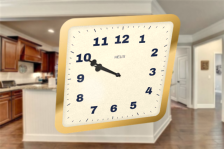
9,50
